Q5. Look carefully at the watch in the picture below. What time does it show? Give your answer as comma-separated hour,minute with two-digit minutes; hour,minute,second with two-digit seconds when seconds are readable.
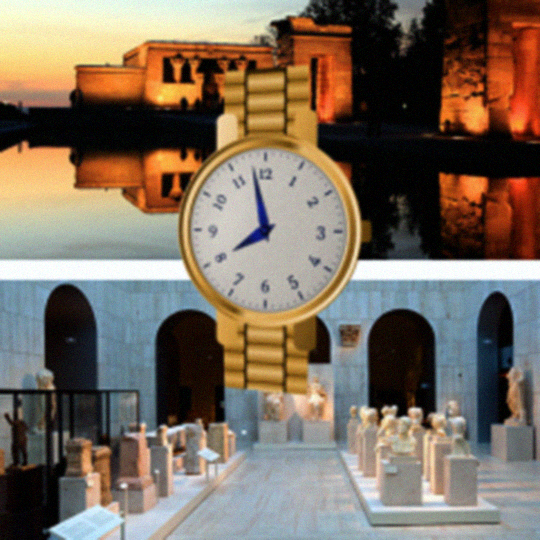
7,58
